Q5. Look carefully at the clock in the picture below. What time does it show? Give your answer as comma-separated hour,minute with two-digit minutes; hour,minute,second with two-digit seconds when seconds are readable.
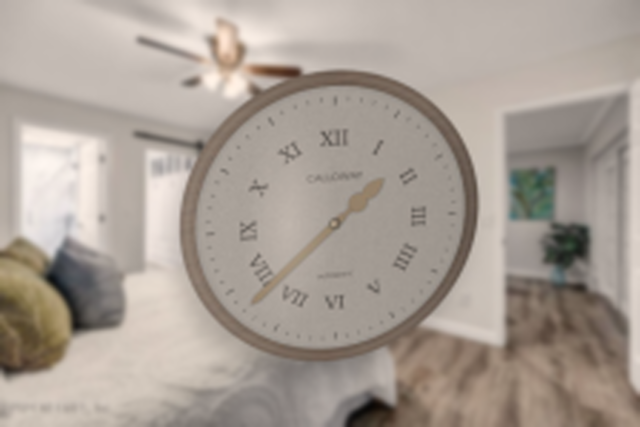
1,38
